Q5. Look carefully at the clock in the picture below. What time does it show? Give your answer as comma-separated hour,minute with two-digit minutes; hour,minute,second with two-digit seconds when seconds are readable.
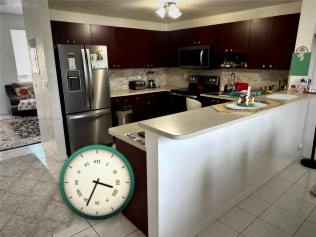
3,34
